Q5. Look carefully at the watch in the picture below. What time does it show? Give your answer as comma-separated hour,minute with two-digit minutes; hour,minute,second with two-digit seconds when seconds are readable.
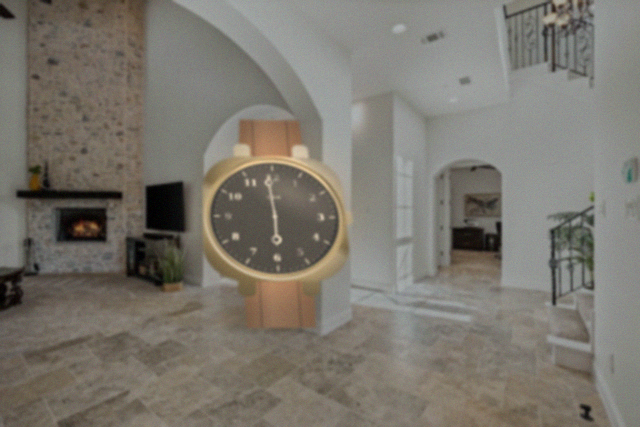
5,59
